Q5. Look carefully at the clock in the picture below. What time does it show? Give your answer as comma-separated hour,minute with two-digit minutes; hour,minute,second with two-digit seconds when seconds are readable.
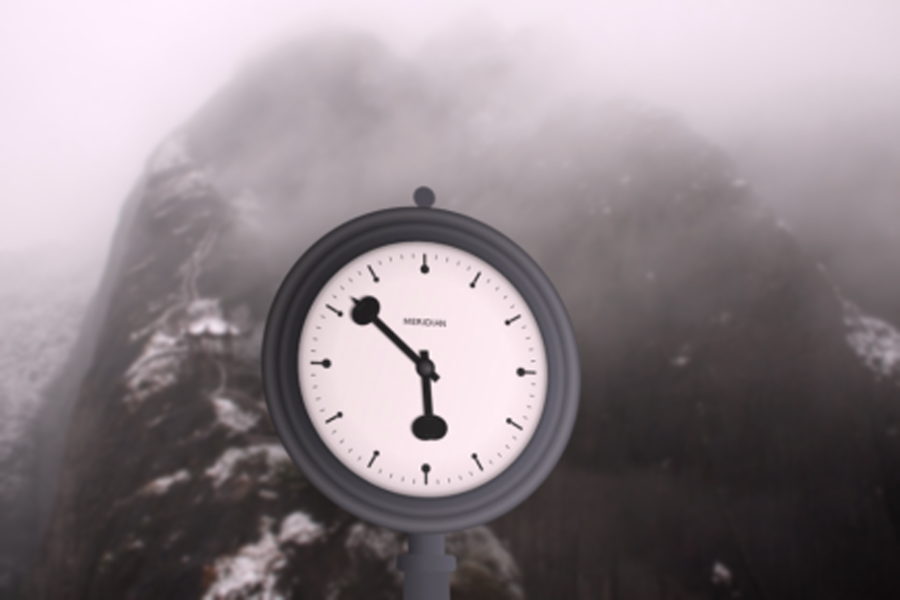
5,52
